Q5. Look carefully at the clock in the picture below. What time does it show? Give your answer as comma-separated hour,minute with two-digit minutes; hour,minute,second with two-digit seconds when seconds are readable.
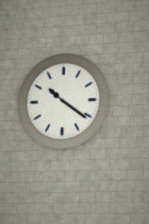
10,21
